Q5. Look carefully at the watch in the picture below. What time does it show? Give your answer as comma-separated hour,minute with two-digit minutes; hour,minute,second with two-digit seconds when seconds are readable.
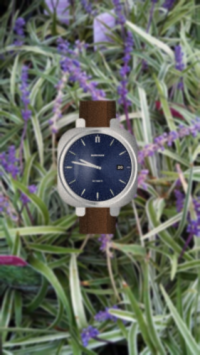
9,47
